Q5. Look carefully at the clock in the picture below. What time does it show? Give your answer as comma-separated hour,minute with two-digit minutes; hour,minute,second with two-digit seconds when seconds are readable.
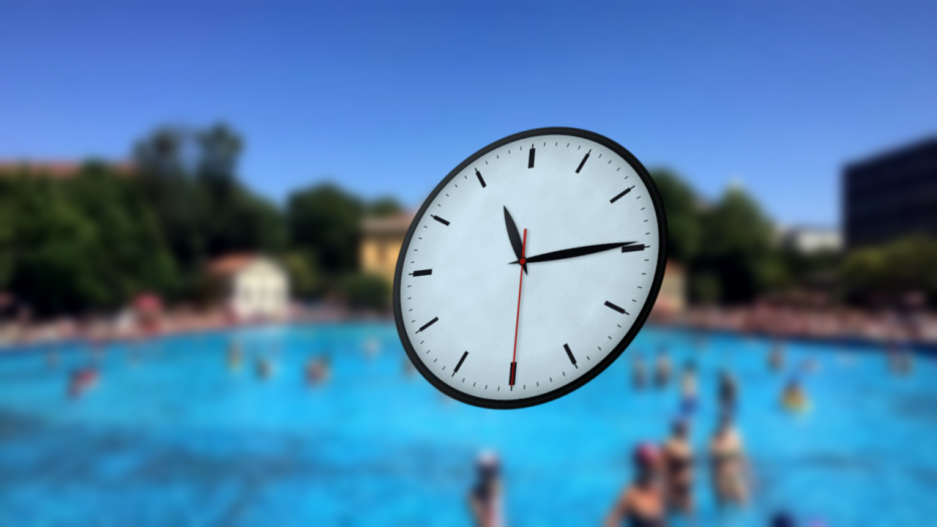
11,14,30
